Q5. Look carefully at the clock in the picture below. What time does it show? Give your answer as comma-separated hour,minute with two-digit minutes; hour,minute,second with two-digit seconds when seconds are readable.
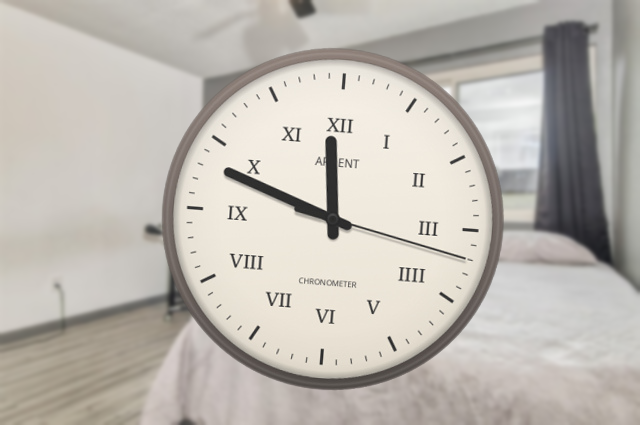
11,48,17
